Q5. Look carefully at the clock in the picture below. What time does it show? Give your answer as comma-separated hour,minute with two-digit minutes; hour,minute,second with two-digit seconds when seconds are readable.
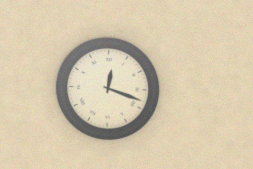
12,18
